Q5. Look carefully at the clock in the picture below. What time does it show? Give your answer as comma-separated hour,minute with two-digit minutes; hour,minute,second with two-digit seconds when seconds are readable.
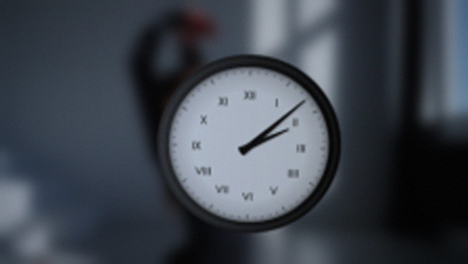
2,08
